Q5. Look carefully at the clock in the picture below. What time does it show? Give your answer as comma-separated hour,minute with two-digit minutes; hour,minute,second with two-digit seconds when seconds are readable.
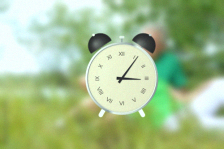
3,06
